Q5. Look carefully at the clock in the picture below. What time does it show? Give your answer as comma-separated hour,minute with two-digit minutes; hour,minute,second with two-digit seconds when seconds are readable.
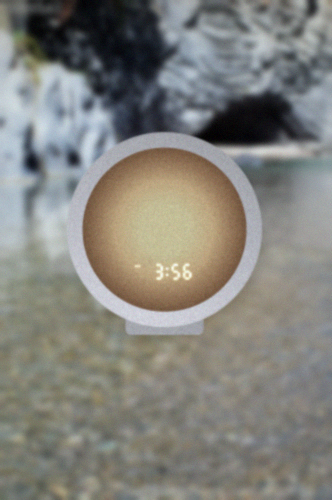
3,56
